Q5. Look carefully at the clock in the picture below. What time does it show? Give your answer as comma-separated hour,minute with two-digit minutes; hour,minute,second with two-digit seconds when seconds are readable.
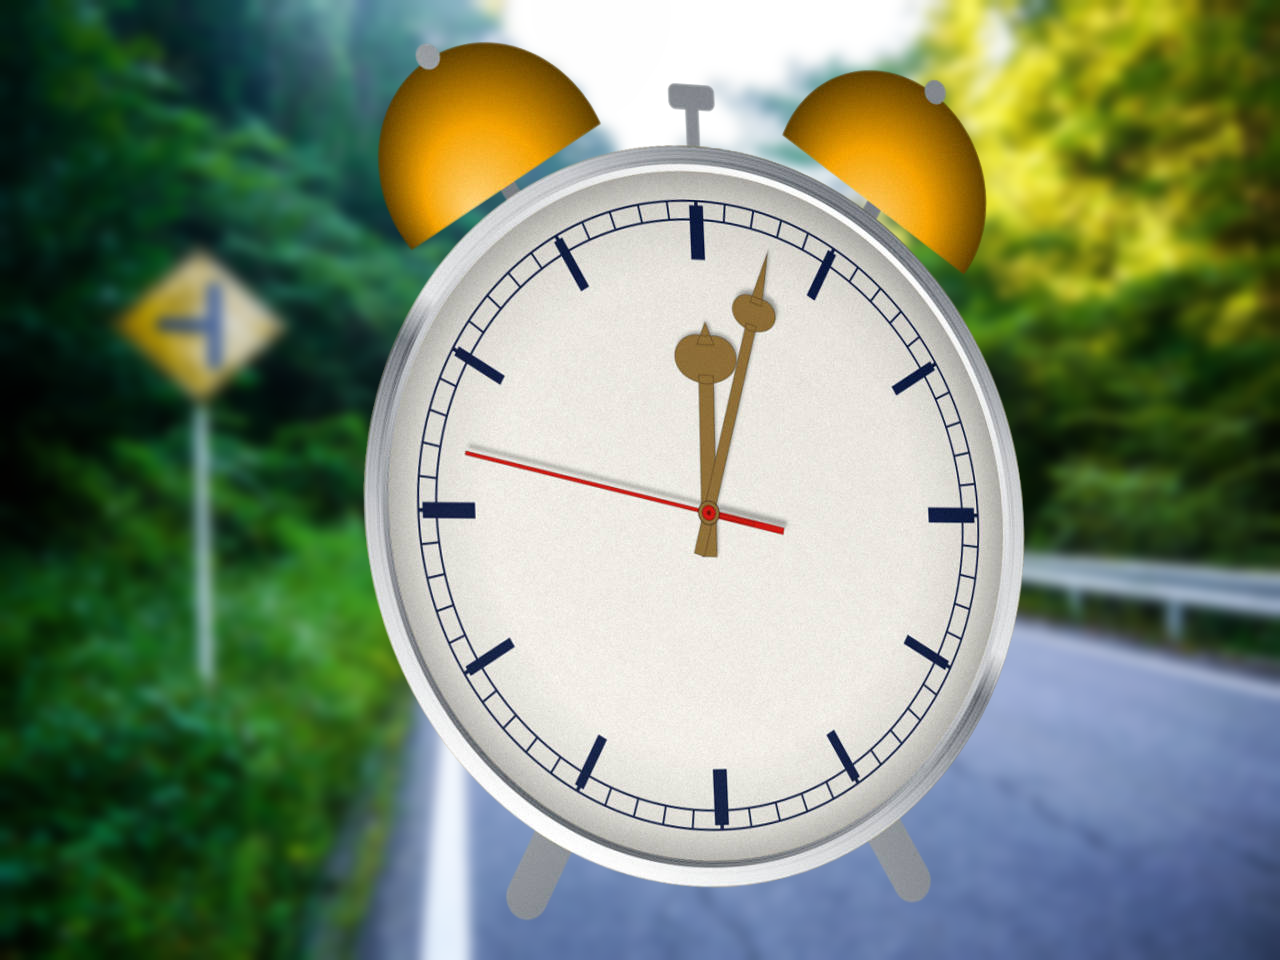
12,02,47
